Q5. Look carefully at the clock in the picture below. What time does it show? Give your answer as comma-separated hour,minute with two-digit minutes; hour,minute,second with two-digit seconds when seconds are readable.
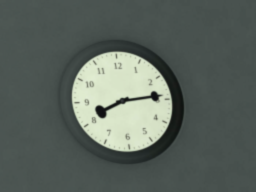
8,14
